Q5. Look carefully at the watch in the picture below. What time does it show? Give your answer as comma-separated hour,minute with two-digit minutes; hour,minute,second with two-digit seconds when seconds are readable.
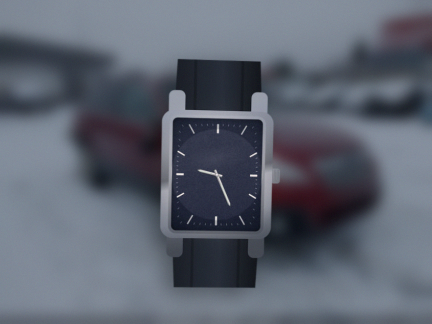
9,26
